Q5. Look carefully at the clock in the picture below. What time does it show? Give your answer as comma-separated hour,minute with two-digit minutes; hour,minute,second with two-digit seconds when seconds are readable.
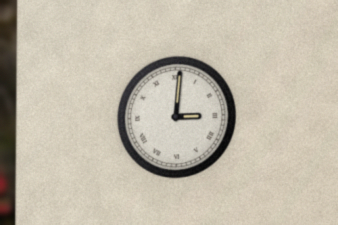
3,01
